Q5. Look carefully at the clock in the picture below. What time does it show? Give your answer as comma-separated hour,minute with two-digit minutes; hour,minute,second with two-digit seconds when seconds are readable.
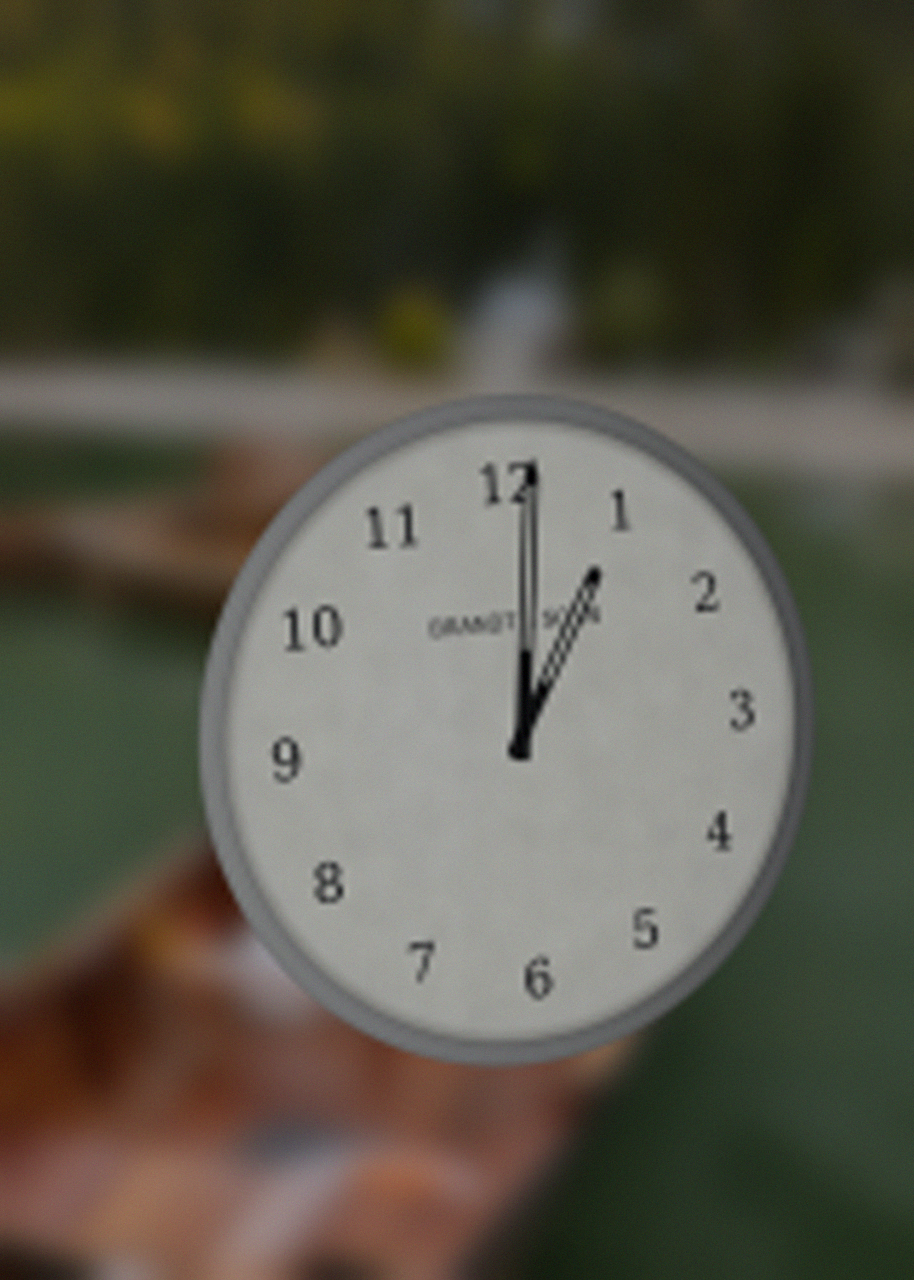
1,01
